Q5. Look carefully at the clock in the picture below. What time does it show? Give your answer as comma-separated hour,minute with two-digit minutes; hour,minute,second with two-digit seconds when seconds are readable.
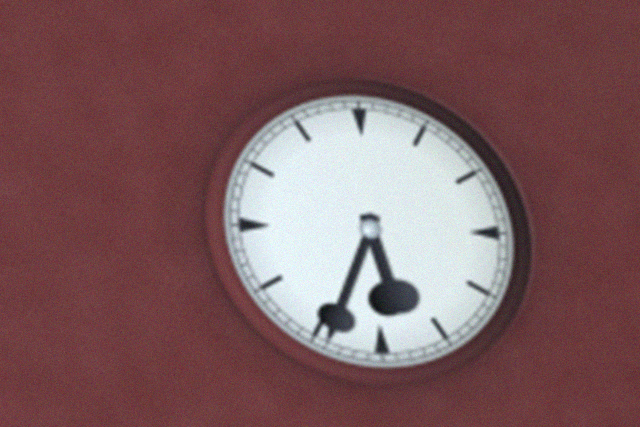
5,34
